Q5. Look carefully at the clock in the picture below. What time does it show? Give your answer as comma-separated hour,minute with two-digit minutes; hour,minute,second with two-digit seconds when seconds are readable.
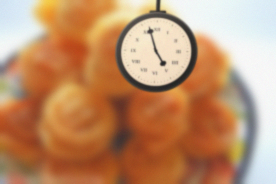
4,57
